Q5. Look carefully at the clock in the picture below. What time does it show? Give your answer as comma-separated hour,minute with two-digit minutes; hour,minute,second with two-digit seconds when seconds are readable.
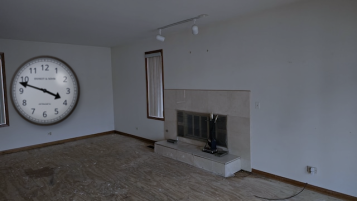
3,48
